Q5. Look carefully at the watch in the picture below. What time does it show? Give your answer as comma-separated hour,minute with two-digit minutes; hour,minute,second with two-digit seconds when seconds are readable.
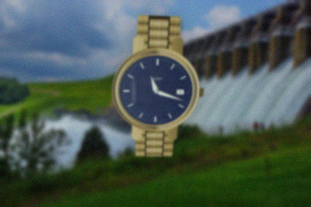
11,18
